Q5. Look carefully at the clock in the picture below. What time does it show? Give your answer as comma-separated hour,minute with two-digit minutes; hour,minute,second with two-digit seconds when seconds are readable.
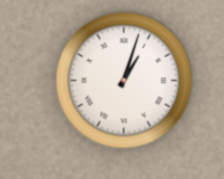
1,03
